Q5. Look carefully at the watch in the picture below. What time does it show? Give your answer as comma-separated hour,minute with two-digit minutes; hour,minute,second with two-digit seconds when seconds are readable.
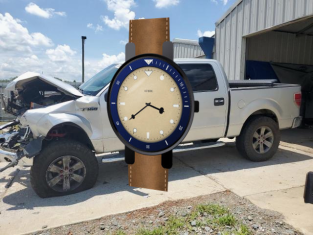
3,39
